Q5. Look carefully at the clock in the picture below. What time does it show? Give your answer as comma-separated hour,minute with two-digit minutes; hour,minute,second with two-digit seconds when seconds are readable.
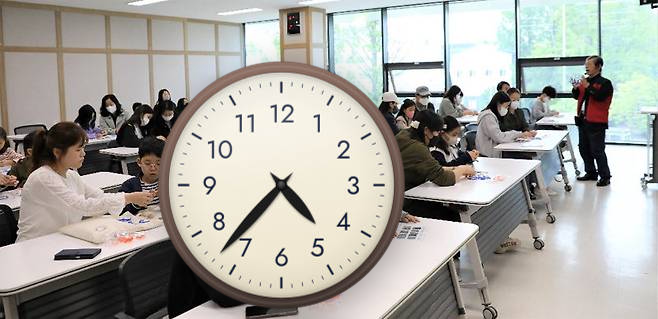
4,37
